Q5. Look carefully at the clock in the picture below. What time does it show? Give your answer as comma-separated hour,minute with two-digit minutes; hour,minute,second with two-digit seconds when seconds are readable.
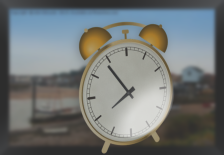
7,54
